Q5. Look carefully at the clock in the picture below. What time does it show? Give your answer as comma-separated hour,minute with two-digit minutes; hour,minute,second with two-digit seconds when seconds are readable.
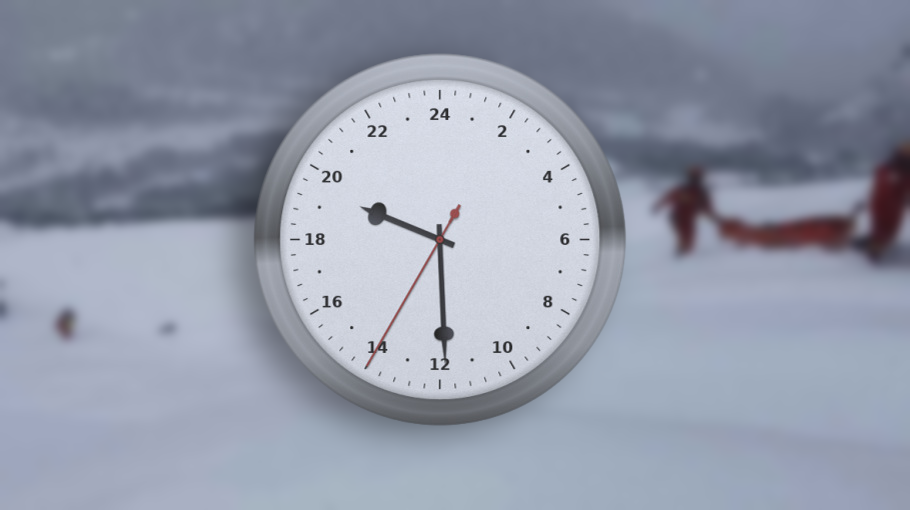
19,29,35
